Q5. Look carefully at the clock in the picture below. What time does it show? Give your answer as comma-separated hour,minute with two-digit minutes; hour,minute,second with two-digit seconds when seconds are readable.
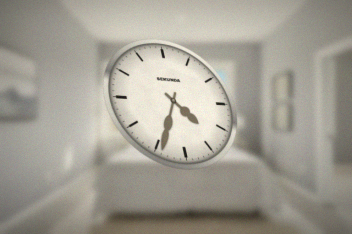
4,34
